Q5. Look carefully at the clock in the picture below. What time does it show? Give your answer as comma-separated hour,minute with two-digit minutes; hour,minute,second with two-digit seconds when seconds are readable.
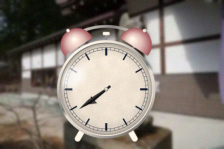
7,39
